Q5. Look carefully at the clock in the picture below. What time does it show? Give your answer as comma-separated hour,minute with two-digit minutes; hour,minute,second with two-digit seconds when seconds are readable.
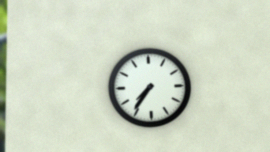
7,36
